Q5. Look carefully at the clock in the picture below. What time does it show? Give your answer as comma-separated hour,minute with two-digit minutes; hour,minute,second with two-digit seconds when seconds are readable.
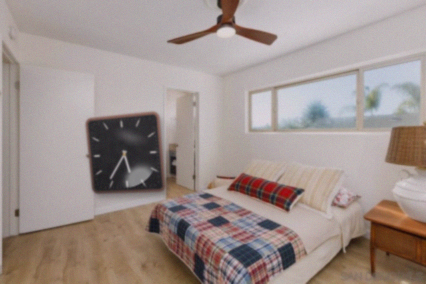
5,36
